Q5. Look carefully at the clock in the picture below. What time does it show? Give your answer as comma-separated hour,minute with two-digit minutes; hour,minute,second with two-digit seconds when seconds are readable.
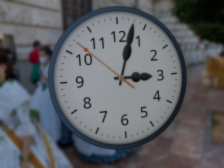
3,02,52
